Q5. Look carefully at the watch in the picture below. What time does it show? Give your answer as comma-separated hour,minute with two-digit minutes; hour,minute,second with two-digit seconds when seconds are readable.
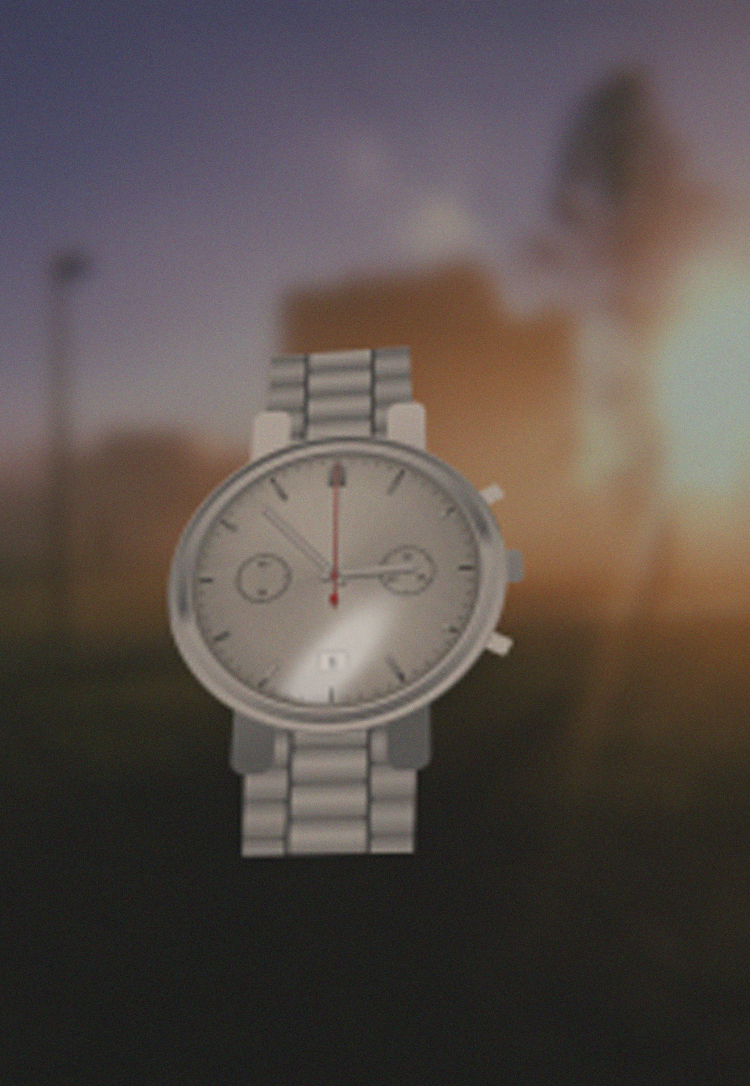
2,53
